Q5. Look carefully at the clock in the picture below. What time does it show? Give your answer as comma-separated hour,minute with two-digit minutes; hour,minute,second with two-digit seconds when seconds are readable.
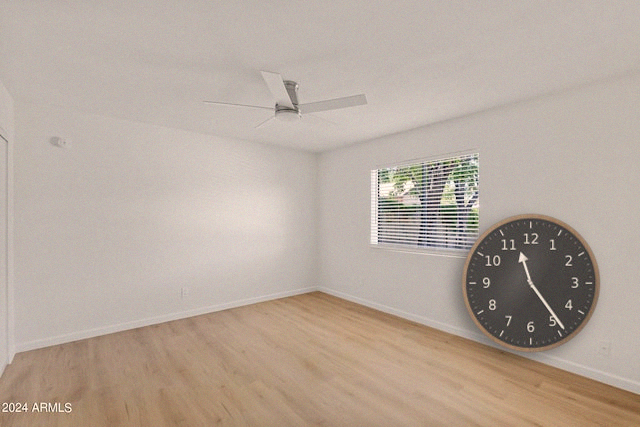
11,24
